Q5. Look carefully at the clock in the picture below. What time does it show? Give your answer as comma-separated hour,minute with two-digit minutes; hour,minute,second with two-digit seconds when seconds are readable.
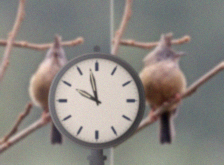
9,58
